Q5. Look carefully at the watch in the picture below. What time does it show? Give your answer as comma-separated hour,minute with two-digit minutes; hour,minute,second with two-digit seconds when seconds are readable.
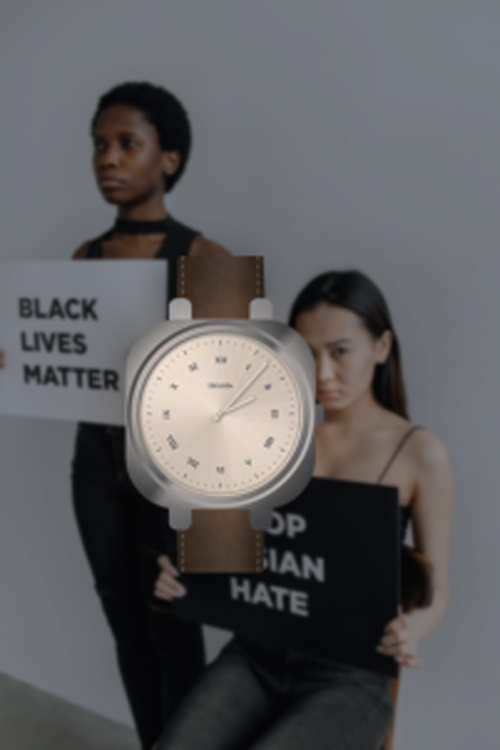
2,07
